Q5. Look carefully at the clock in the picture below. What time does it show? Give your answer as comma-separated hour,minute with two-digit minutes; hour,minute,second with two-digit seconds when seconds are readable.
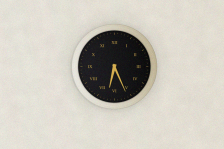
6,26
